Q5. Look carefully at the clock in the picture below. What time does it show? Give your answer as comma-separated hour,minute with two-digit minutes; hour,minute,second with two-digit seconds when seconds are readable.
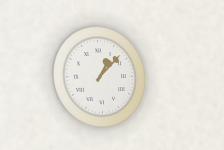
1,08
